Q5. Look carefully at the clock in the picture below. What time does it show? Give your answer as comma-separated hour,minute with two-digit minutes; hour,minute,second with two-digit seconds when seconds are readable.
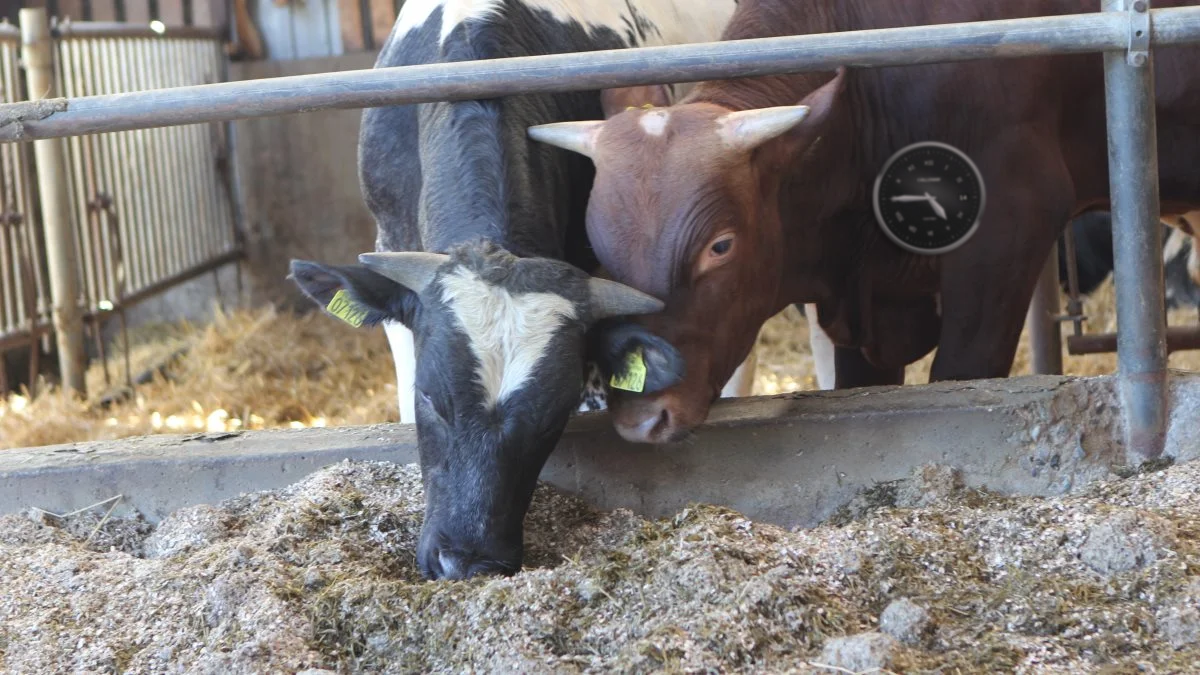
4,45
